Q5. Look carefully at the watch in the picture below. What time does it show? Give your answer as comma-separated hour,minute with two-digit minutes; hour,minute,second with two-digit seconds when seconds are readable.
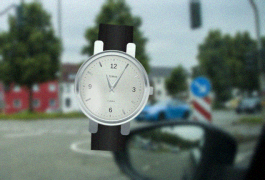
11,05
